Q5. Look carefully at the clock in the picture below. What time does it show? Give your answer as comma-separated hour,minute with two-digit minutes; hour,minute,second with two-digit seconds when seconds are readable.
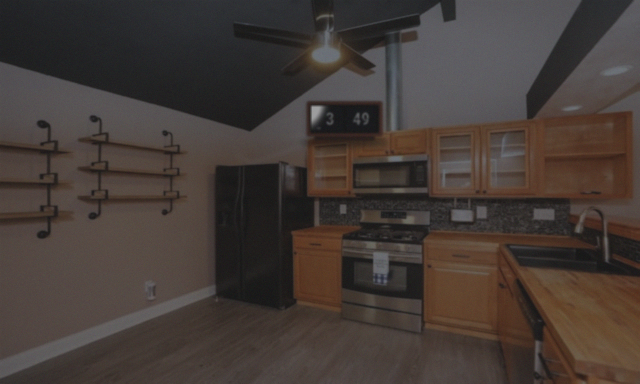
3,49
